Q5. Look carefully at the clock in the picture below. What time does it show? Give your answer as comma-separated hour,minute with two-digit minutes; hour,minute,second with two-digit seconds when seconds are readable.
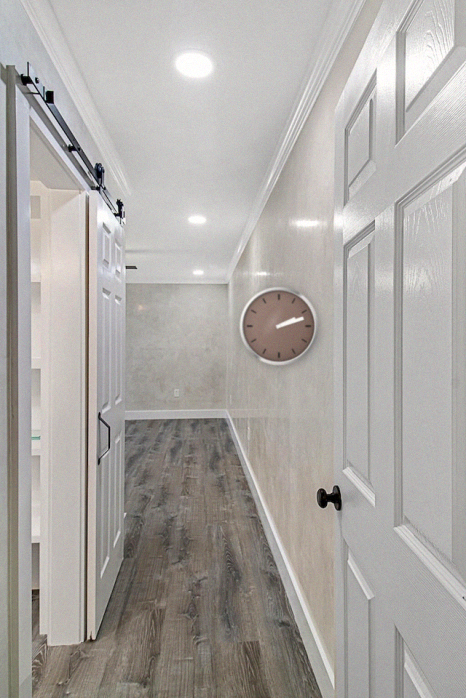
2,12
